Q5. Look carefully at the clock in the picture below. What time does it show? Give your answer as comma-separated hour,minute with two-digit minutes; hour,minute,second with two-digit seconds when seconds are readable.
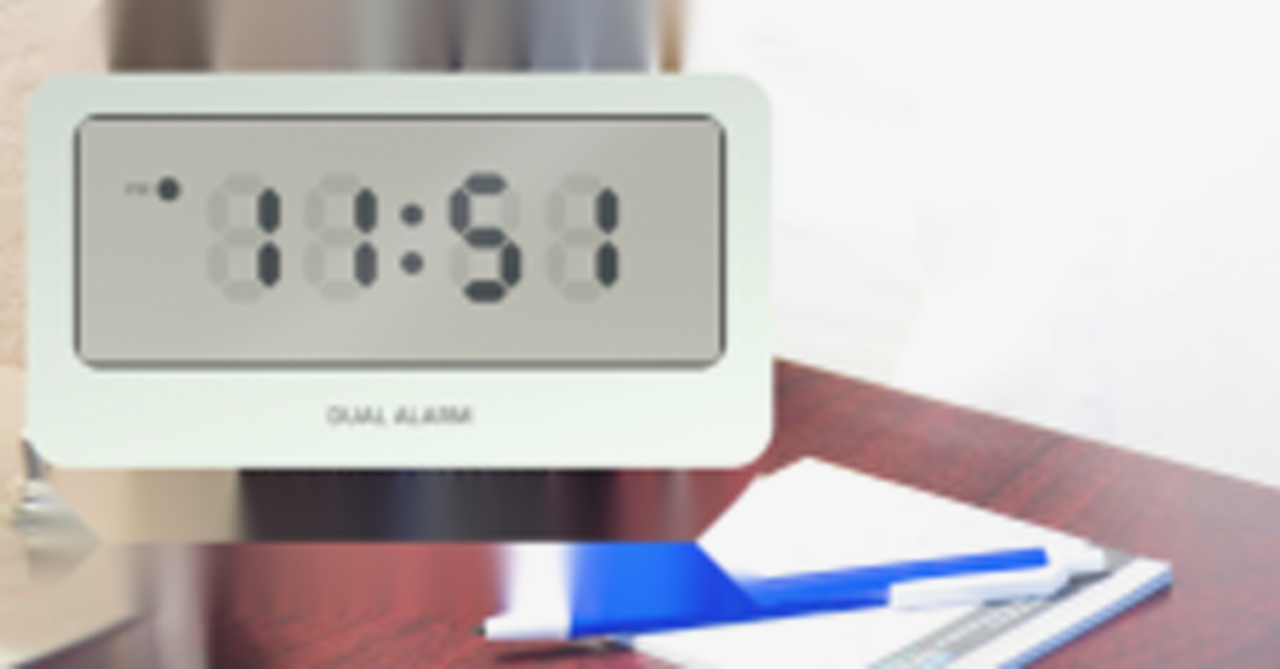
11,51
